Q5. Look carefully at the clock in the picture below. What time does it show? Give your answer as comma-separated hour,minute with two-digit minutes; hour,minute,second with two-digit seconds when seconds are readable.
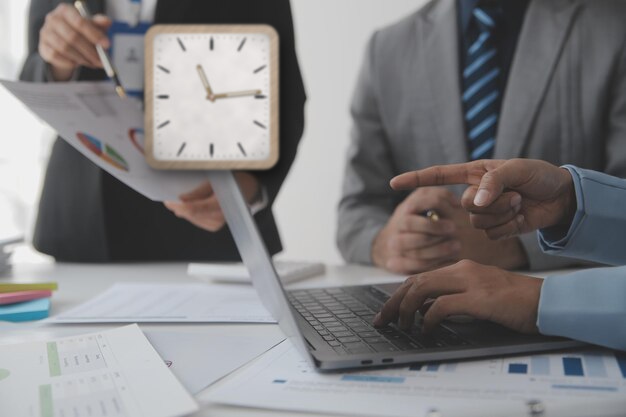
11,14
